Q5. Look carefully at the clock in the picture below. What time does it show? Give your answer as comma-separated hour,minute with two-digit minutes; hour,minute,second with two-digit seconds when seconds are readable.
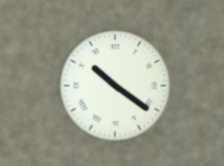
10,21
